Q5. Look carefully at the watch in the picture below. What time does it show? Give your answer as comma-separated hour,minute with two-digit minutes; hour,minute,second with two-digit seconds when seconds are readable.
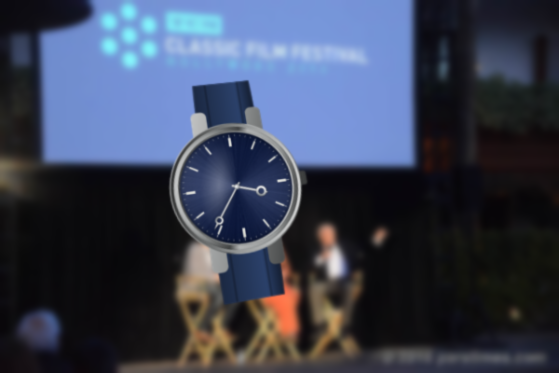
3,36
